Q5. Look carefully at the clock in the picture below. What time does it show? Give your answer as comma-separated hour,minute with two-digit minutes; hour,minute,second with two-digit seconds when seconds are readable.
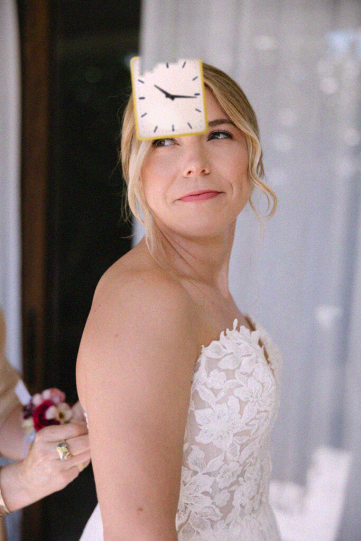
10,16
